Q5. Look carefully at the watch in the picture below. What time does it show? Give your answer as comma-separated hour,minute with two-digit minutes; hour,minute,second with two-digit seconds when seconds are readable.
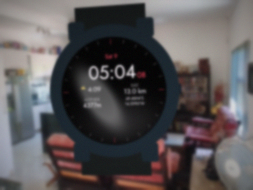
5,04
